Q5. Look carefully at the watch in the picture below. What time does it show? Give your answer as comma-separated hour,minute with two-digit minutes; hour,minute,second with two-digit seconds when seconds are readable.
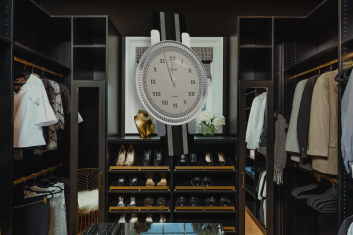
11,57
